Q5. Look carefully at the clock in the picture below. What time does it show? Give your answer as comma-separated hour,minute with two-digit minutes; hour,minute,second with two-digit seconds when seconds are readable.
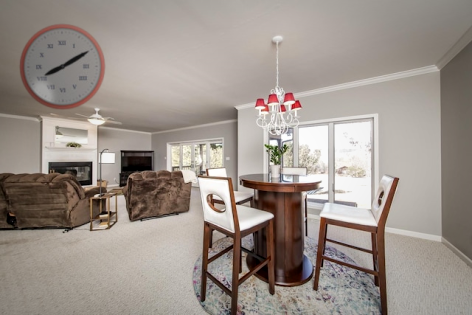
8,10
